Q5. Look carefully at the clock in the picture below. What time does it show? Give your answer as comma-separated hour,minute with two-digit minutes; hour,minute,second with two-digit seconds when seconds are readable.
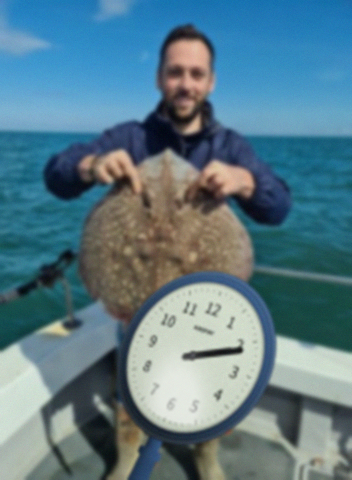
2,11
